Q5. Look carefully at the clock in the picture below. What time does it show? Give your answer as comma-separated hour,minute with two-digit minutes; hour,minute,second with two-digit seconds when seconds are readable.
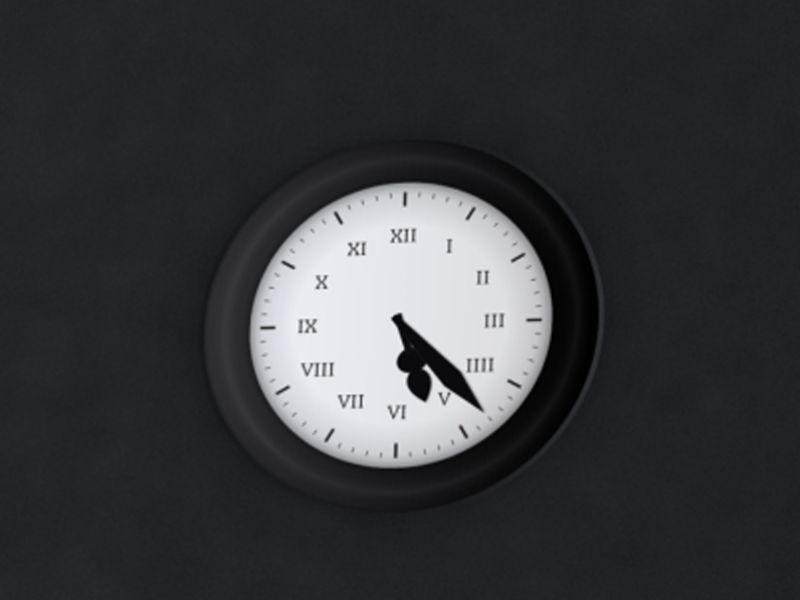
5,23
